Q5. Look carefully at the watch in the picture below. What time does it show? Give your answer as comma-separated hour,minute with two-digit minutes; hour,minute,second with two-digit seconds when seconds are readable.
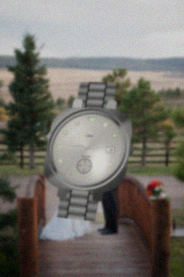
9,13
